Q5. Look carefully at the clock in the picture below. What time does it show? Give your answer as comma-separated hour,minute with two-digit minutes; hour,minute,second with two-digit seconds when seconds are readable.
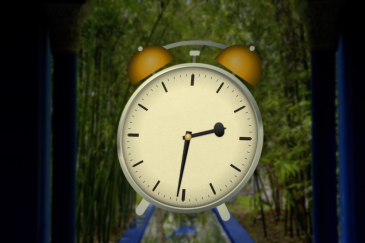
2,31
